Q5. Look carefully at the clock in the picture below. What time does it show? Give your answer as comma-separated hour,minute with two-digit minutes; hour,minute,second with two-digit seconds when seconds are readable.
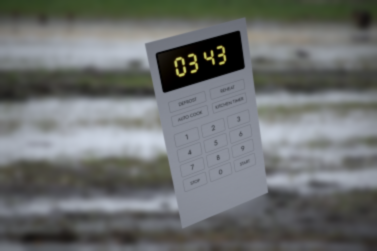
3,43
